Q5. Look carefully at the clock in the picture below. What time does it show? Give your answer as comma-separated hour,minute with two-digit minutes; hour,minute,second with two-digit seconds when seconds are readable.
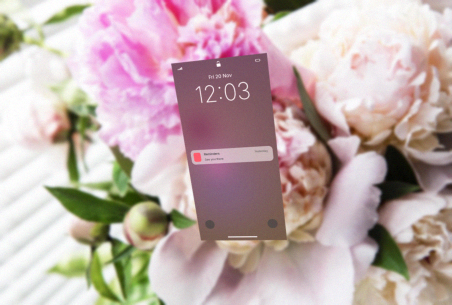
12,03
